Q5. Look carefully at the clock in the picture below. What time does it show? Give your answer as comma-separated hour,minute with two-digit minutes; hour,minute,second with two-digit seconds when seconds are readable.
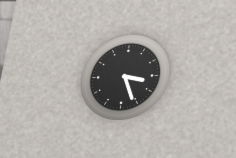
3,26
